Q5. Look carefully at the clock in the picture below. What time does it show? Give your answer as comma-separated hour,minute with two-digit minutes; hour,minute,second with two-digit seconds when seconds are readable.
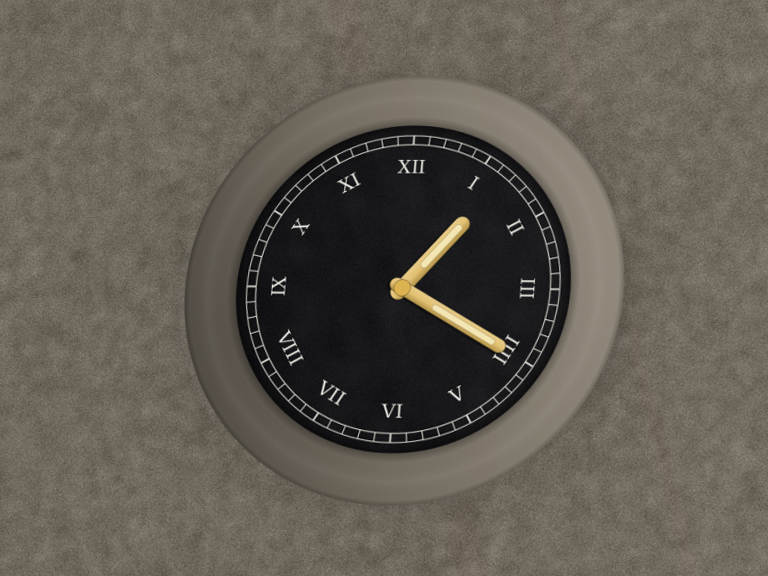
1,20
